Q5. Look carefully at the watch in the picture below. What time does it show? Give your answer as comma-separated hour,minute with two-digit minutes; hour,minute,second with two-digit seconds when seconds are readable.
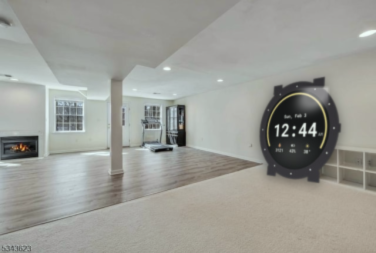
12,44
